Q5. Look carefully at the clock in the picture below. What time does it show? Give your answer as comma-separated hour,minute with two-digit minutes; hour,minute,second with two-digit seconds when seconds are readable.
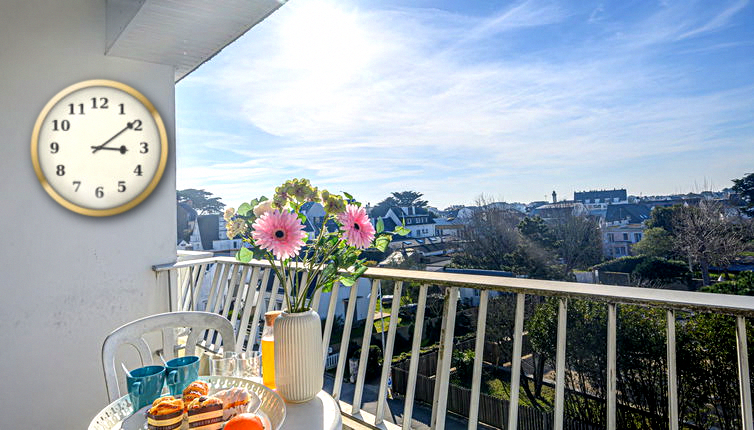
3,09
